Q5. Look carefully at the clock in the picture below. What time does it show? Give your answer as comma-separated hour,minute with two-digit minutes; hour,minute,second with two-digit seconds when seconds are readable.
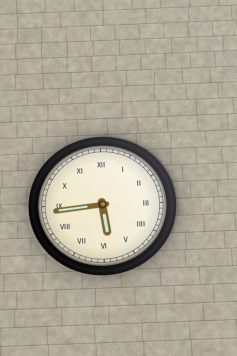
5,44
